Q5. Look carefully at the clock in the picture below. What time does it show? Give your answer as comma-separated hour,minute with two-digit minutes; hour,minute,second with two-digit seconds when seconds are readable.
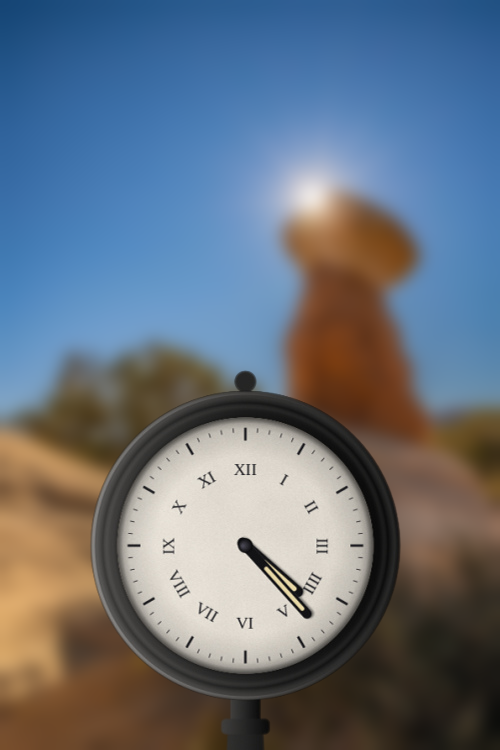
4,23
